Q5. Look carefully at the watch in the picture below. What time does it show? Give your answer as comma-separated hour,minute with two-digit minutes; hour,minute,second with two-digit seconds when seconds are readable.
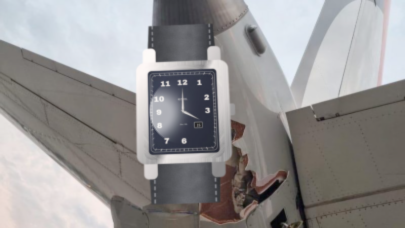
4,00
